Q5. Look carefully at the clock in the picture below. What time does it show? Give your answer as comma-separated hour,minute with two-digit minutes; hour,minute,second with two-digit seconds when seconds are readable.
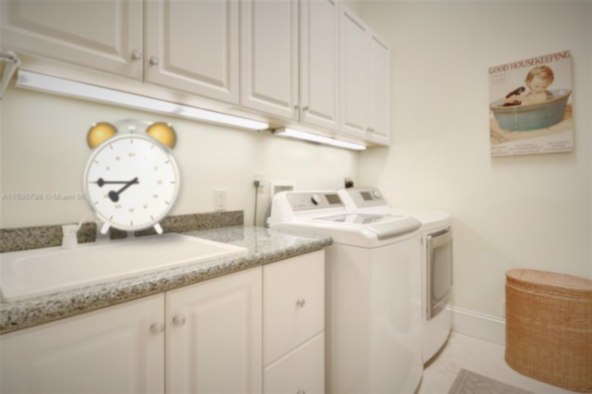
7,45
